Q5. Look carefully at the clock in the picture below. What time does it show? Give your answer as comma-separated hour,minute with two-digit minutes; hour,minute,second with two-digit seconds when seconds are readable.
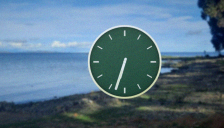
6,33
